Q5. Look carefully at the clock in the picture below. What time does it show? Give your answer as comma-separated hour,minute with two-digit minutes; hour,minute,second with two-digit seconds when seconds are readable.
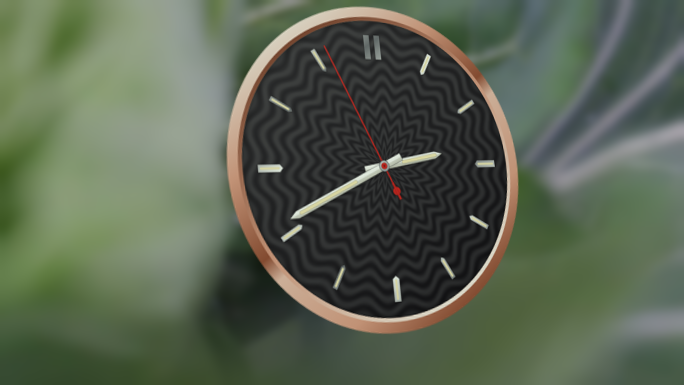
2,40,56
